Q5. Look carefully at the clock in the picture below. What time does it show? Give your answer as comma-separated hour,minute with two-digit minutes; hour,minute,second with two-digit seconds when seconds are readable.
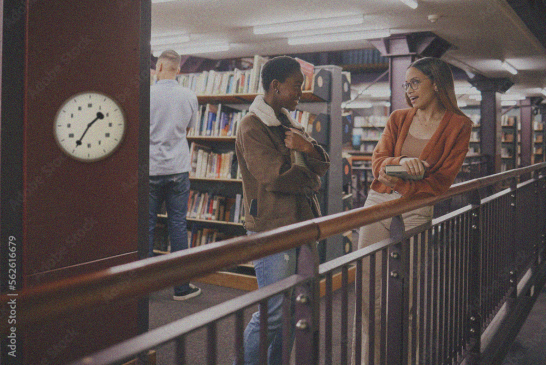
1,35
